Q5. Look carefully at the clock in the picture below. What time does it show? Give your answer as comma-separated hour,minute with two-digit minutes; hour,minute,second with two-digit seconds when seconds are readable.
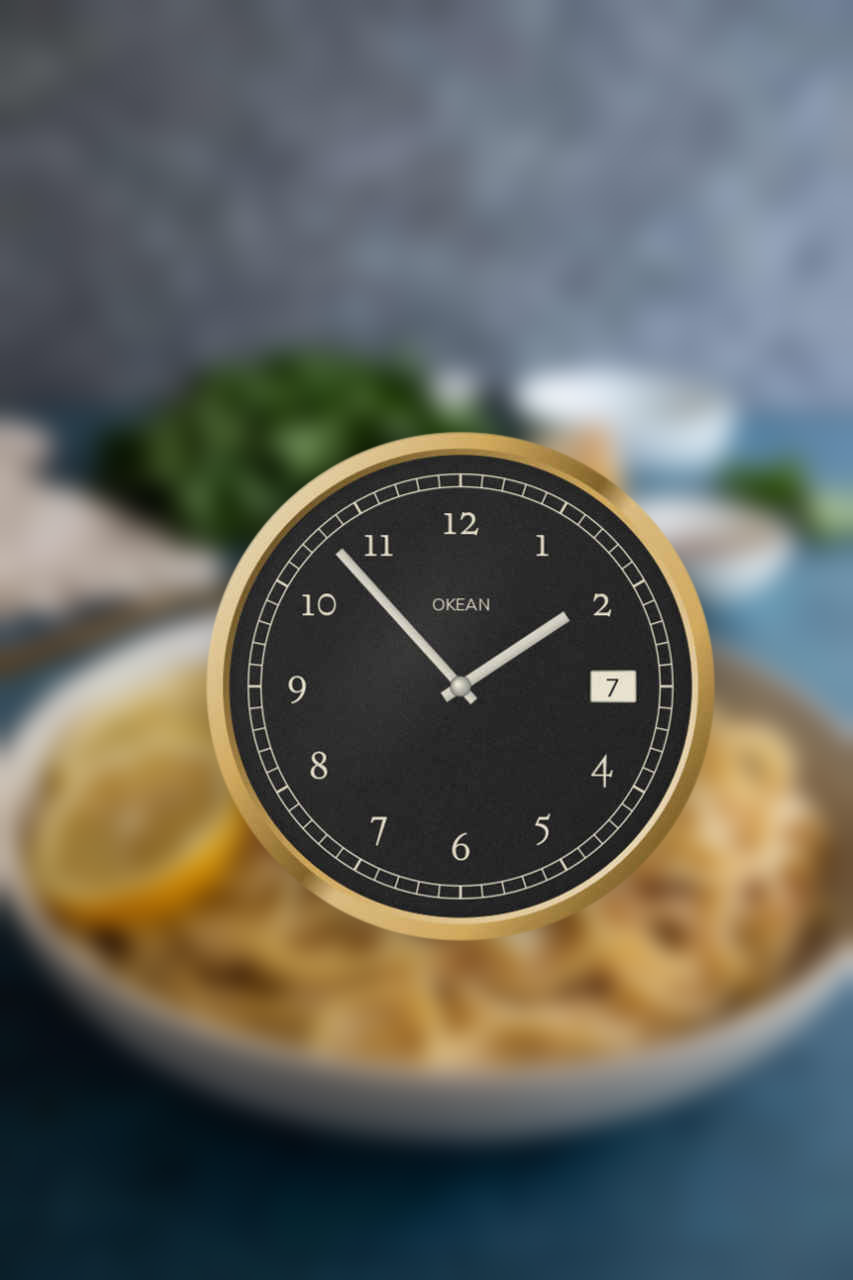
1,53
